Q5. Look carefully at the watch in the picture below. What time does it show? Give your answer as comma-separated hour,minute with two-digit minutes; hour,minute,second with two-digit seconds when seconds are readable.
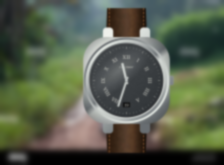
11,33
